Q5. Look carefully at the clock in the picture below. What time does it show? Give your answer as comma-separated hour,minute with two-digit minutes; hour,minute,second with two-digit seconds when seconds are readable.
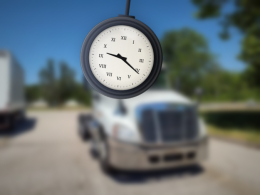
9,21
